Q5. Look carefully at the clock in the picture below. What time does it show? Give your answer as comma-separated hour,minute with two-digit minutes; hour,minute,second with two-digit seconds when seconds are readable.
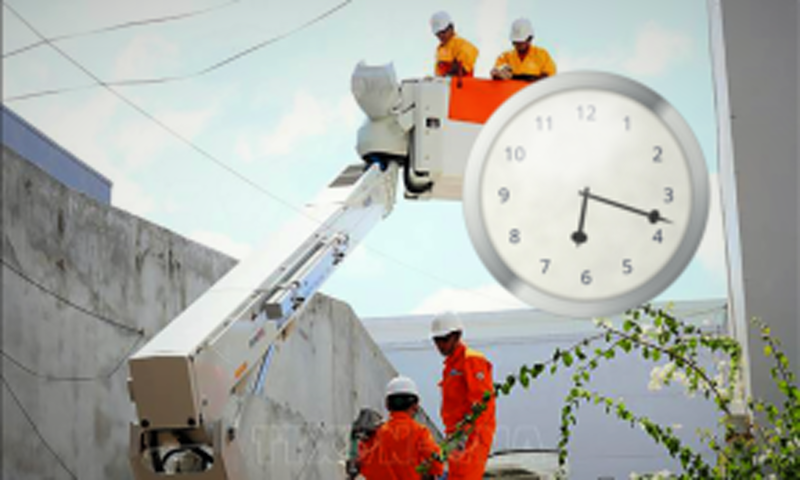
6,18
